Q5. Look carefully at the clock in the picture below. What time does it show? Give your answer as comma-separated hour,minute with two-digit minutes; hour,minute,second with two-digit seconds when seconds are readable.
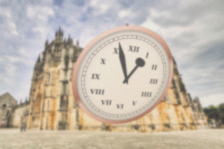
12,56
